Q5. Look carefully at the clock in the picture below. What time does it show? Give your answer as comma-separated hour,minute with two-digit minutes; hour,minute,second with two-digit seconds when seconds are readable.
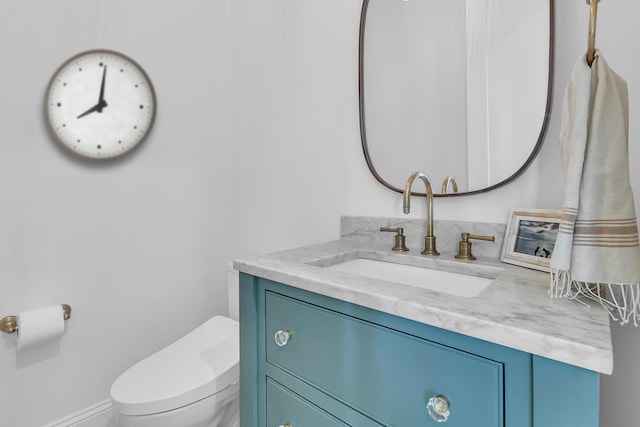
8,01
